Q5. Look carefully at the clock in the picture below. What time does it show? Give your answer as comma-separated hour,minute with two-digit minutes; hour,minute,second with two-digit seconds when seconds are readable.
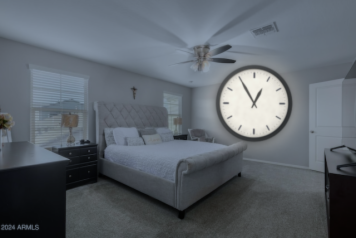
12,55
